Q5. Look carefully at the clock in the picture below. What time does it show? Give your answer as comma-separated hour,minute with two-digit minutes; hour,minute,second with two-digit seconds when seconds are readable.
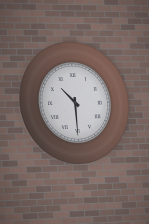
10,30
